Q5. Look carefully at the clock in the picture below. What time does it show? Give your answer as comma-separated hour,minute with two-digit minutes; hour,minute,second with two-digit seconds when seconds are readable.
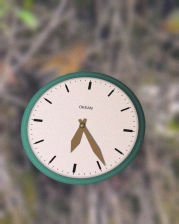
6,24
